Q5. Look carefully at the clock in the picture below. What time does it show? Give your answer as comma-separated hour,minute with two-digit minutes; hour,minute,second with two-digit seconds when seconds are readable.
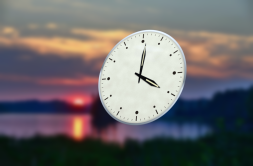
4,01
